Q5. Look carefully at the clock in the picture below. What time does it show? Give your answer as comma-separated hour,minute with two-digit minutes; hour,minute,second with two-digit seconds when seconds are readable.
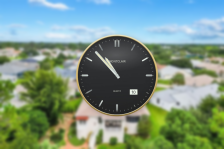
10,53
